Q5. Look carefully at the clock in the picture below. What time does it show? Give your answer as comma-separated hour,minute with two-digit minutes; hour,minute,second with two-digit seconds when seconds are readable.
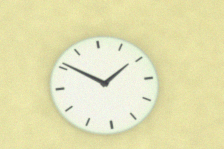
1,51
